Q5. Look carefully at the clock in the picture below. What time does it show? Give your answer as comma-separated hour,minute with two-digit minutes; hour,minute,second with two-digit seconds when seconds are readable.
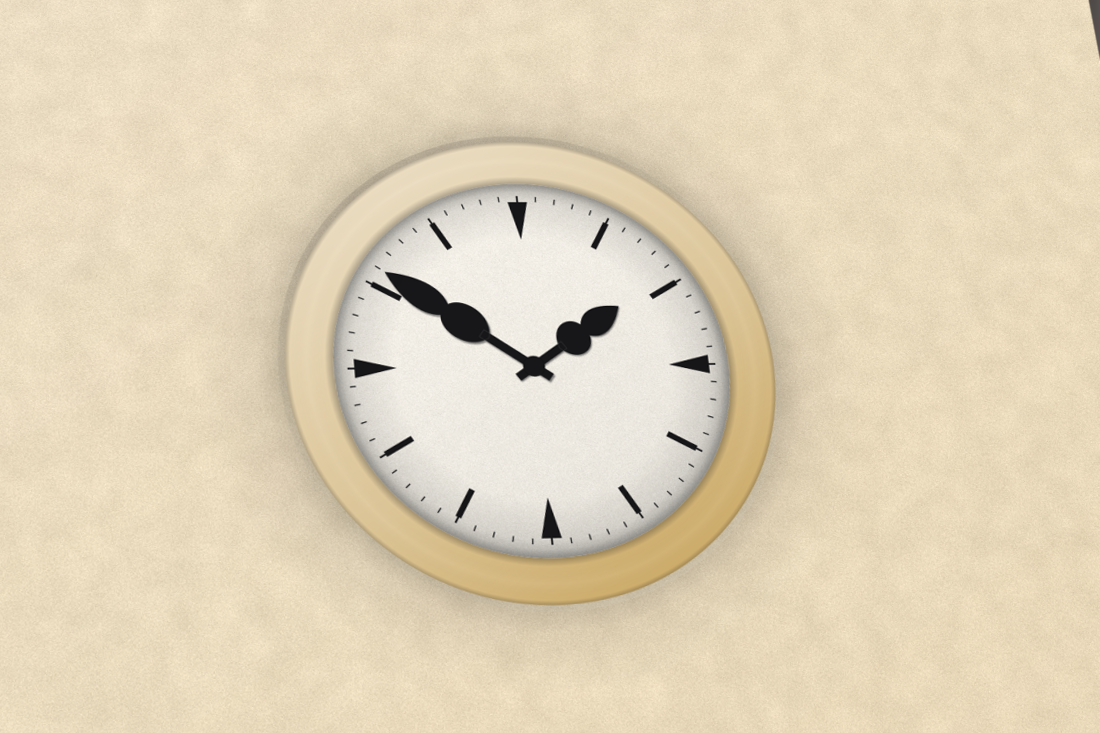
1,51
